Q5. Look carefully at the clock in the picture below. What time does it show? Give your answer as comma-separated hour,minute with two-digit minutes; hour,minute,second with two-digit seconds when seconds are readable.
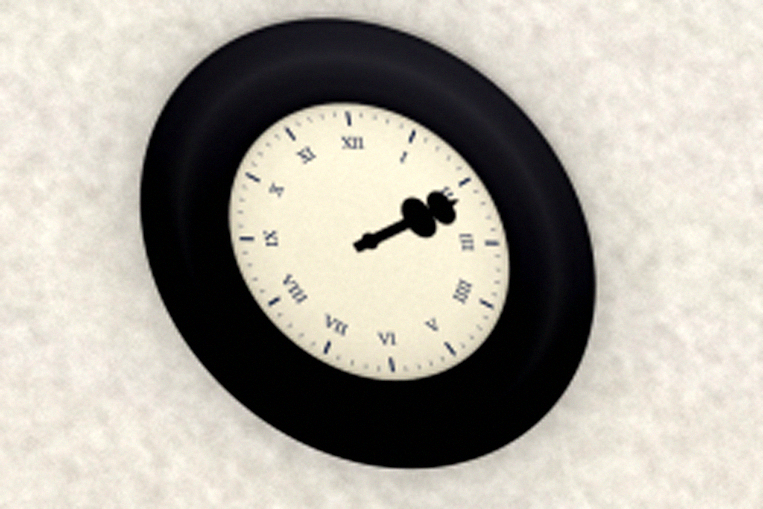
2,11
